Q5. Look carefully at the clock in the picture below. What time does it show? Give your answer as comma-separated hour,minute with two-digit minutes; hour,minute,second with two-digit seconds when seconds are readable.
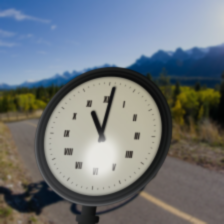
11,01
